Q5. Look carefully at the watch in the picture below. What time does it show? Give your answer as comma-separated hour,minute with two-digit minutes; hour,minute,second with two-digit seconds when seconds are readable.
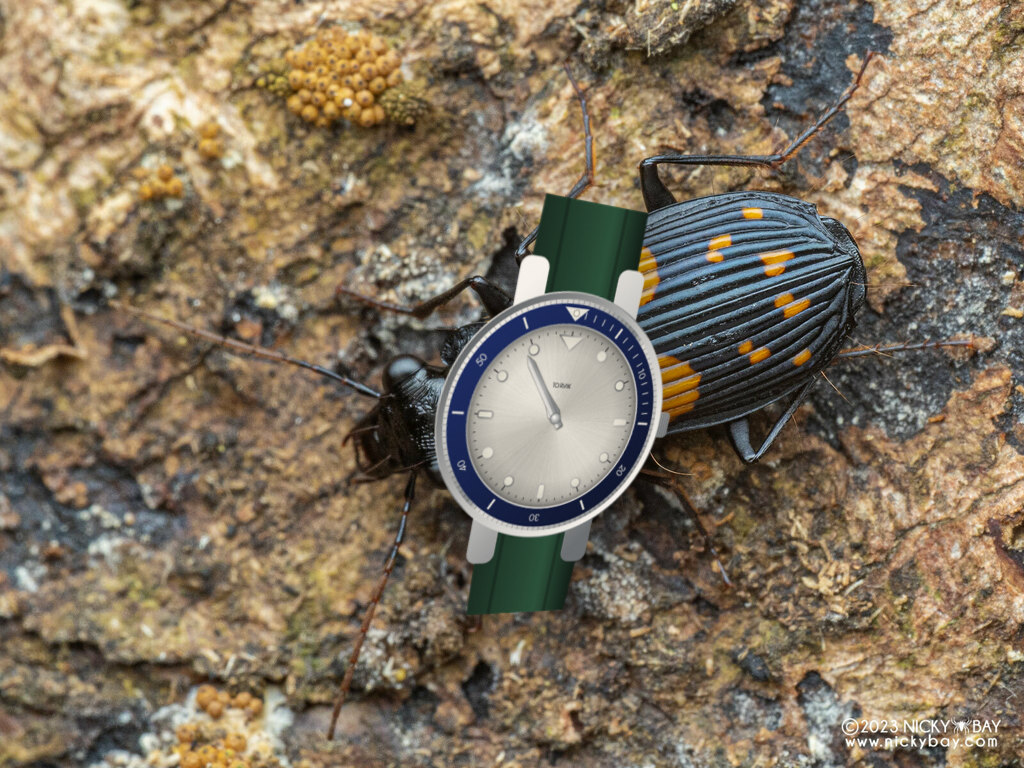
10,54
